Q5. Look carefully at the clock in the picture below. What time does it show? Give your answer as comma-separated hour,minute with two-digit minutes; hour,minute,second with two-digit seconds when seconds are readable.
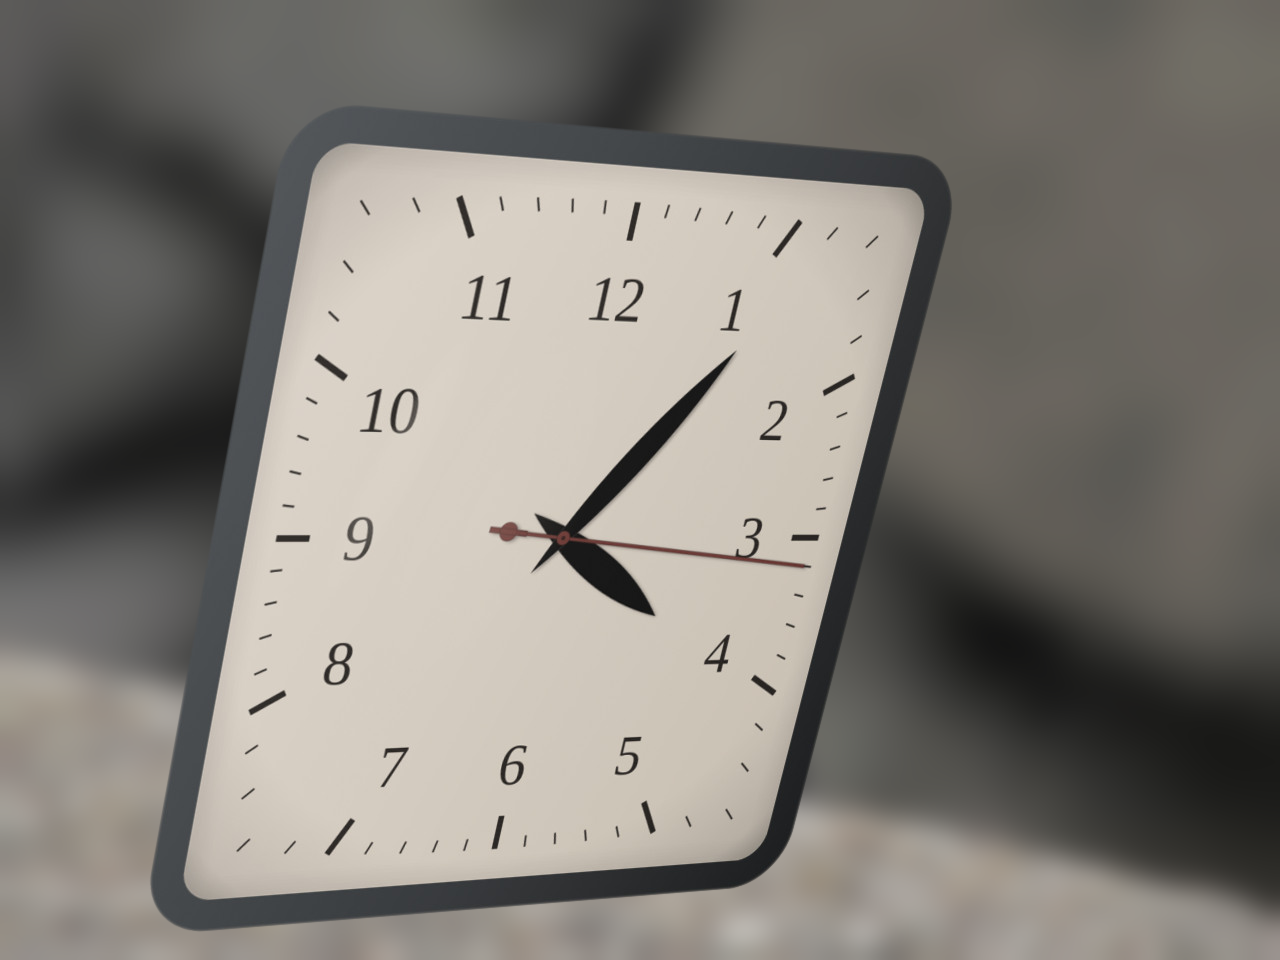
4,06,16
